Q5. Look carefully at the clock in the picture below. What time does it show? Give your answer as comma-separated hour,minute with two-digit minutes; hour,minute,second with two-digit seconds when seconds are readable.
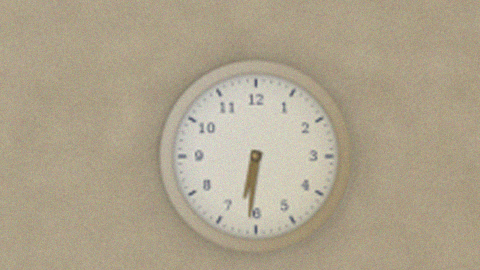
6,31
